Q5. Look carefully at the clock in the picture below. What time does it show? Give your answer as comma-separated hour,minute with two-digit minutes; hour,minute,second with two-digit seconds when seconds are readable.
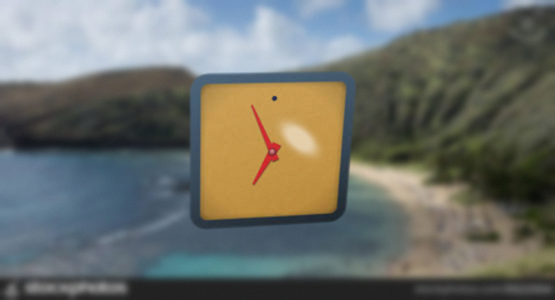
6,56
